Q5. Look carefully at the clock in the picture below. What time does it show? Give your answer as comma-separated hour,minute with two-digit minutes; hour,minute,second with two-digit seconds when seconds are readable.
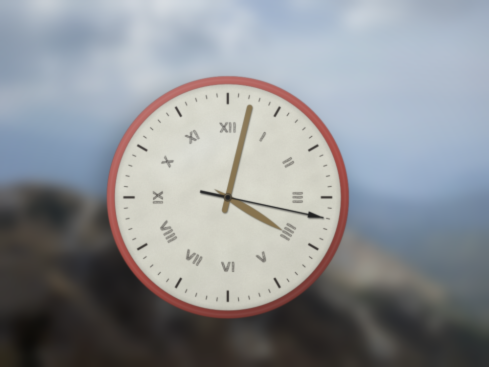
4,02,17
